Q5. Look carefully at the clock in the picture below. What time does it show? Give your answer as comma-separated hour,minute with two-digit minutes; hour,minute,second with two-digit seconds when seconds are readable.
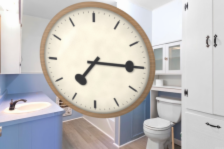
7,15
